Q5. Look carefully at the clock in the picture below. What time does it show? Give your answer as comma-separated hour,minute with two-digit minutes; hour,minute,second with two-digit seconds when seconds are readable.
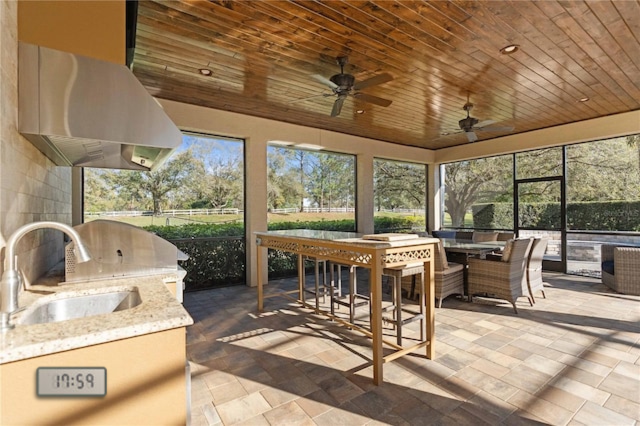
17,59
